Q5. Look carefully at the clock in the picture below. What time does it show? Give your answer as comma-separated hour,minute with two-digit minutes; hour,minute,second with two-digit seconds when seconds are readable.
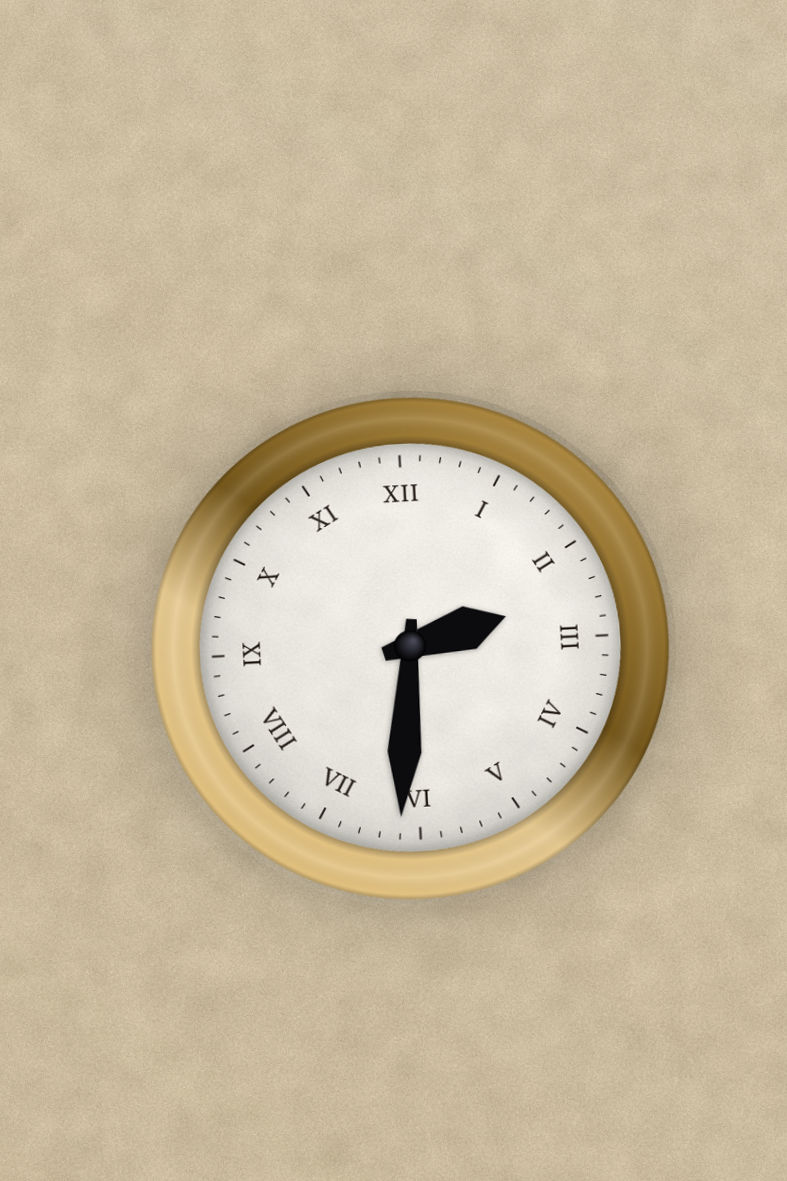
2,31
